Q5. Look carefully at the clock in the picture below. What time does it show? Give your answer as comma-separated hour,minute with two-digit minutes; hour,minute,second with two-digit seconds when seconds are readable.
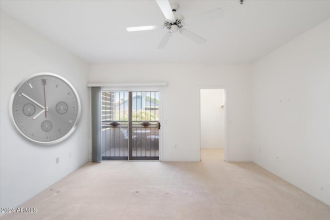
7,51
